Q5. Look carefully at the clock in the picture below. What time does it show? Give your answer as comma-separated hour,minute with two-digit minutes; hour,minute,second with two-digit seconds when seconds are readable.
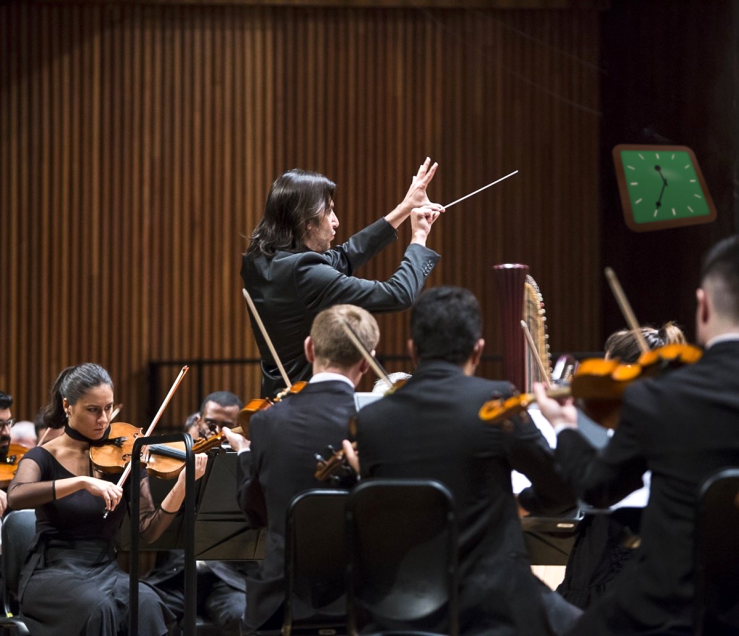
11,35
